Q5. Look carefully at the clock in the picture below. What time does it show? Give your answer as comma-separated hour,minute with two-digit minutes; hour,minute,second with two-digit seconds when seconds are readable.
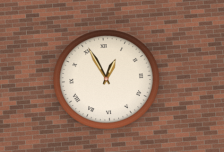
12,56
